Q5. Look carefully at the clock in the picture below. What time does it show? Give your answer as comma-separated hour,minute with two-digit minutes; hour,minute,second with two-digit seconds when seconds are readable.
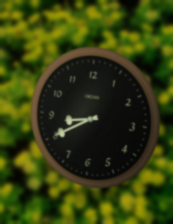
8,40
